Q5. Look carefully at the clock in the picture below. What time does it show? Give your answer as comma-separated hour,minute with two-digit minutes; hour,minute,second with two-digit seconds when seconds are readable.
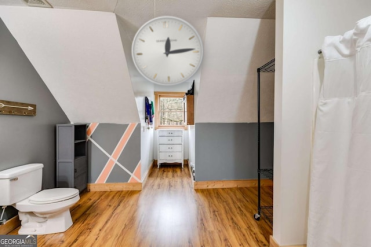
12,14
